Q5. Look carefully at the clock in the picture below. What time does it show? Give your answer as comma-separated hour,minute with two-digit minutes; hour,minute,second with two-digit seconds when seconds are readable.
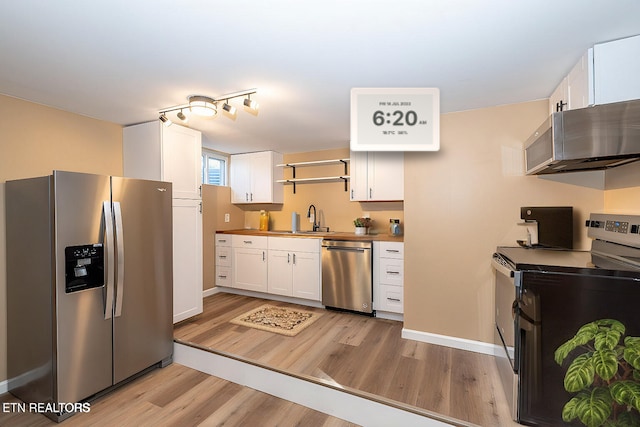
6,20
